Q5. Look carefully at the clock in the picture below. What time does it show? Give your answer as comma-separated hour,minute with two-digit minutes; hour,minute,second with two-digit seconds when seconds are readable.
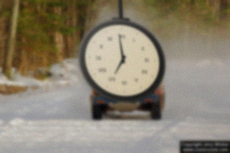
6,59
